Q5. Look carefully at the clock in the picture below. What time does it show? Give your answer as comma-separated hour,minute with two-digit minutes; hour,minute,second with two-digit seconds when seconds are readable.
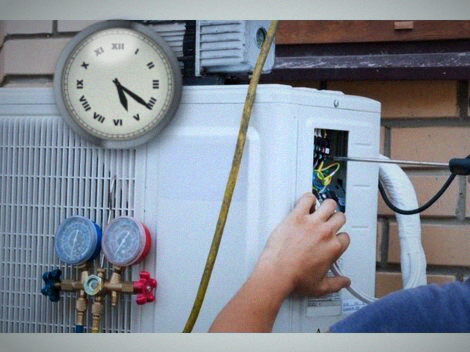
5,21
